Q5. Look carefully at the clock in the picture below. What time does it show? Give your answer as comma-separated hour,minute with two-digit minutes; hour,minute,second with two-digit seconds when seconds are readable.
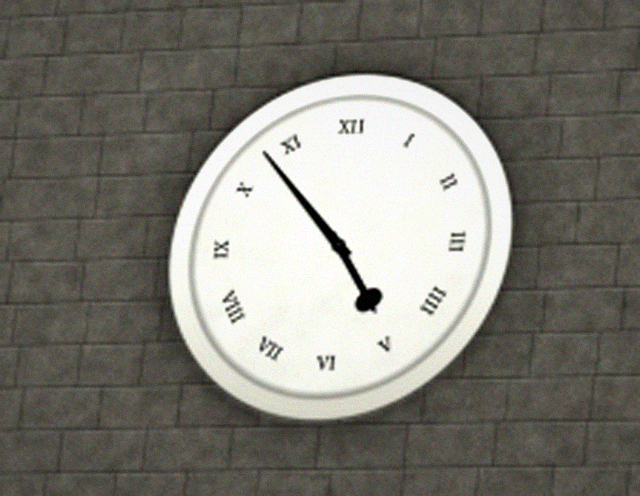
4,53
